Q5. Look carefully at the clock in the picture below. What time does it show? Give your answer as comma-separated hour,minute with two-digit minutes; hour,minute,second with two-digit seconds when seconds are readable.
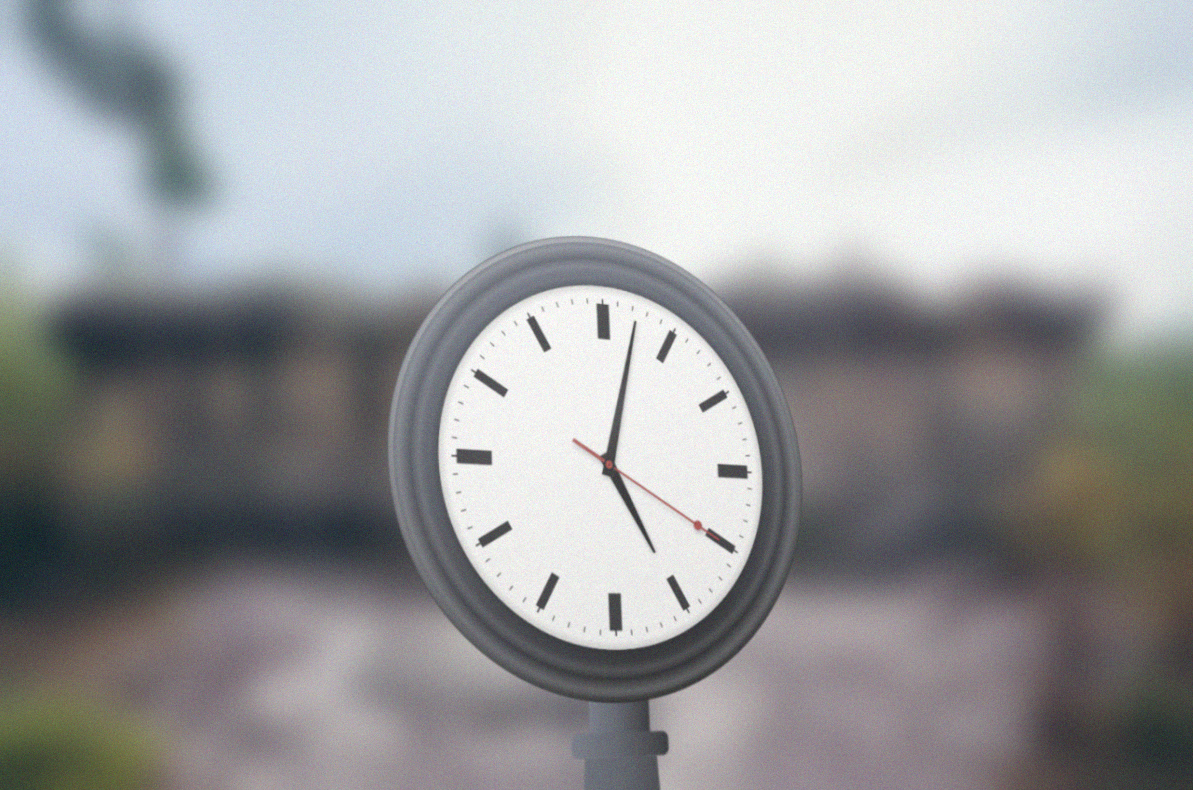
5,02,20
